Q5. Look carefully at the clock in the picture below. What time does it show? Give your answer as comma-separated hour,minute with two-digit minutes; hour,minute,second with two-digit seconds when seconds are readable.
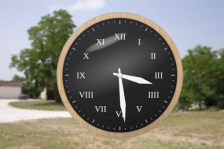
3,29
